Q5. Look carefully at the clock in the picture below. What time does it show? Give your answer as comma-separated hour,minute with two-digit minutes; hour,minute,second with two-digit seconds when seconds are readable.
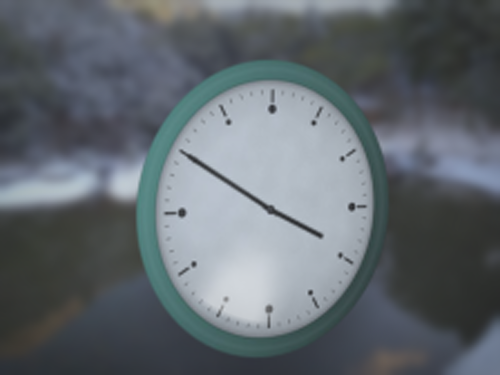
3,50
